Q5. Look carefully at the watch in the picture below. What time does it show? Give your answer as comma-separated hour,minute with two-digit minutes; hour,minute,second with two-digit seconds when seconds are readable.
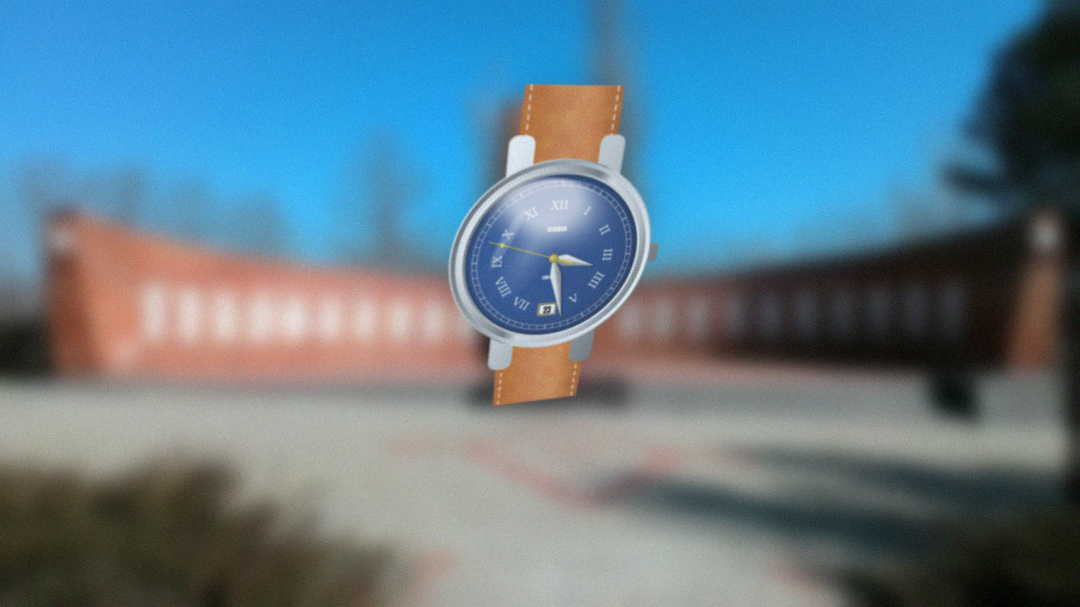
3,27,48
